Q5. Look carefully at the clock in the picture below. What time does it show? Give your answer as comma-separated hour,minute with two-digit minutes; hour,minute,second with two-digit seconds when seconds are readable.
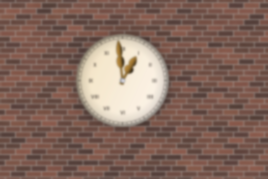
12,59
